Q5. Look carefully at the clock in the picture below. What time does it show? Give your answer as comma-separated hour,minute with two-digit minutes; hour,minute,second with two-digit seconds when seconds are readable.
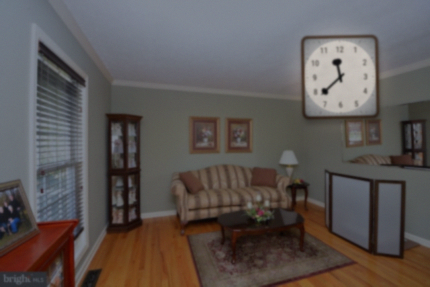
11,38
